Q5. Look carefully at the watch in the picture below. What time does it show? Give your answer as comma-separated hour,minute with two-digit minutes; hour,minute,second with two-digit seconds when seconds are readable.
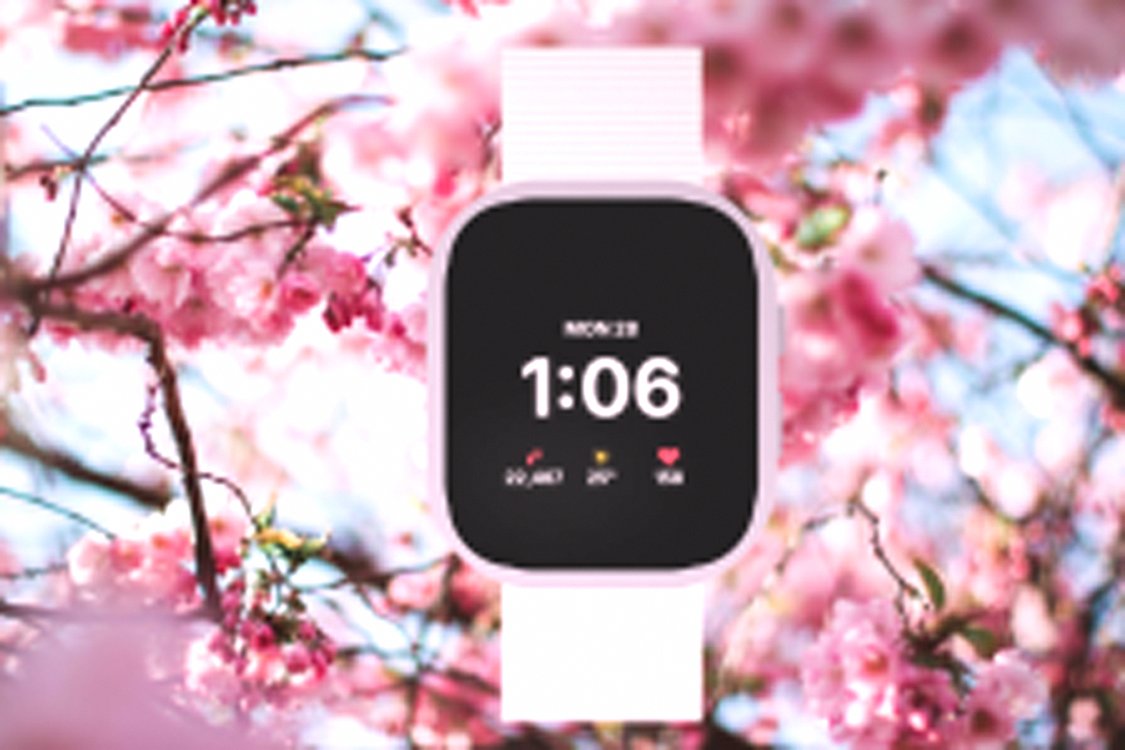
1,06
